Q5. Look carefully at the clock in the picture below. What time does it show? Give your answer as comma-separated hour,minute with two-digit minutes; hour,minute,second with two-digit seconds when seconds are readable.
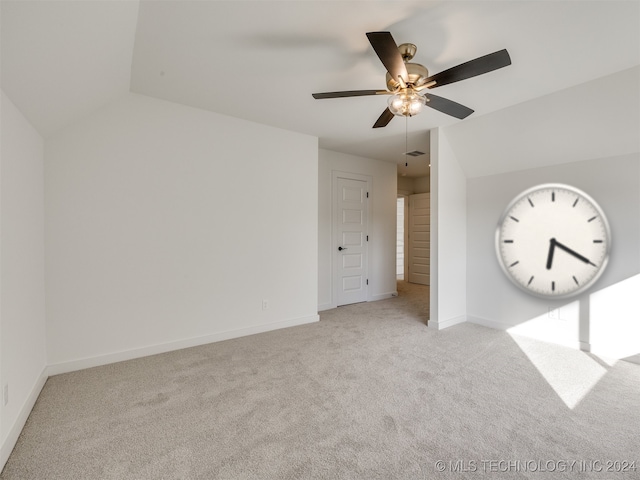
6,20
